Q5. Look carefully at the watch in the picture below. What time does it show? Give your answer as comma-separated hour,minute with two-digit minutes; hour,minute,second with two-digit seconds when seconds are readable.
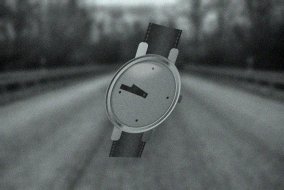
9,47
